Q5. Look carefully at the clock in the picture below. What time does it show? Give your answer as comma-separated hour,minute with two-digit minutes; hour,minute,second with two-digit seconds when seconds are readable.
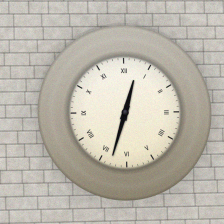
12,33
